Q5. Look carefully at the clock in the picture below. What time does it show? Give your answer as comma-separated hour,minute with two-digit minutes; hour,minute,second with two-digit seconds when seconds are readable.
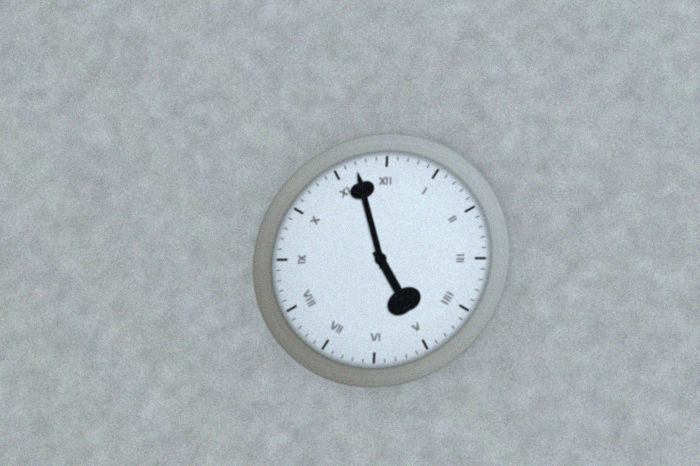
4,57
